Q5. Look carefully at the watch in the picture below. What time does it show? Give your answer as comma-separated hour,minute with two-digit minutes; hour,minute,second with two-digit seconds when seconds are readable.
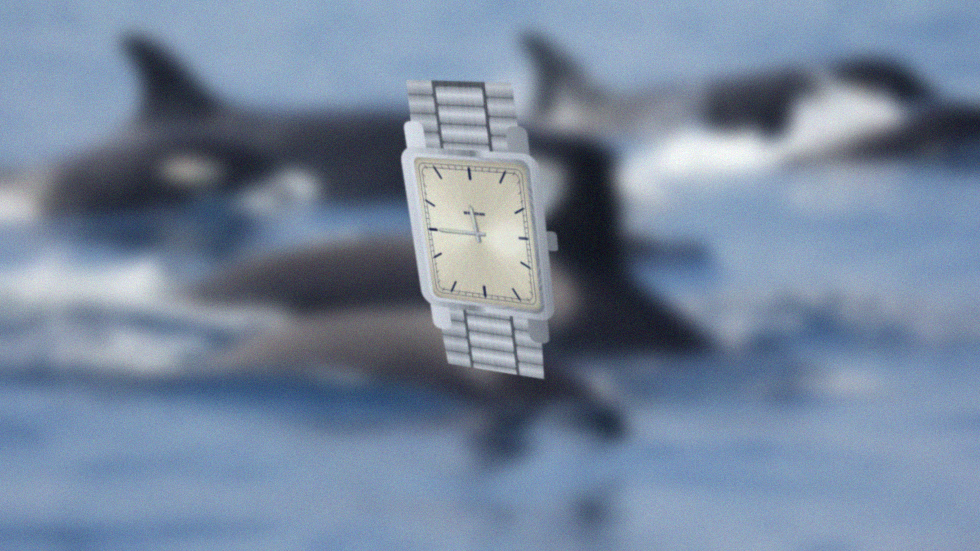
11,45
